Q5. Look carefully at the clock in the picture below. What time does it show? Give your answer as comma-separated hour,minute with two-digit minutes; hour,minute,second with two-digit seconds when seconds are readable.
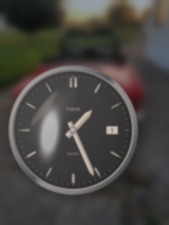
1,26
